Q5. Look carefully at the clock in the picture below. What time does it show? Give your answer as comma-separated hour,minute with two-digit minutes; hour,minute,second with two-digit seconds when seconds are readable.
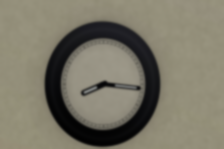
8,16
